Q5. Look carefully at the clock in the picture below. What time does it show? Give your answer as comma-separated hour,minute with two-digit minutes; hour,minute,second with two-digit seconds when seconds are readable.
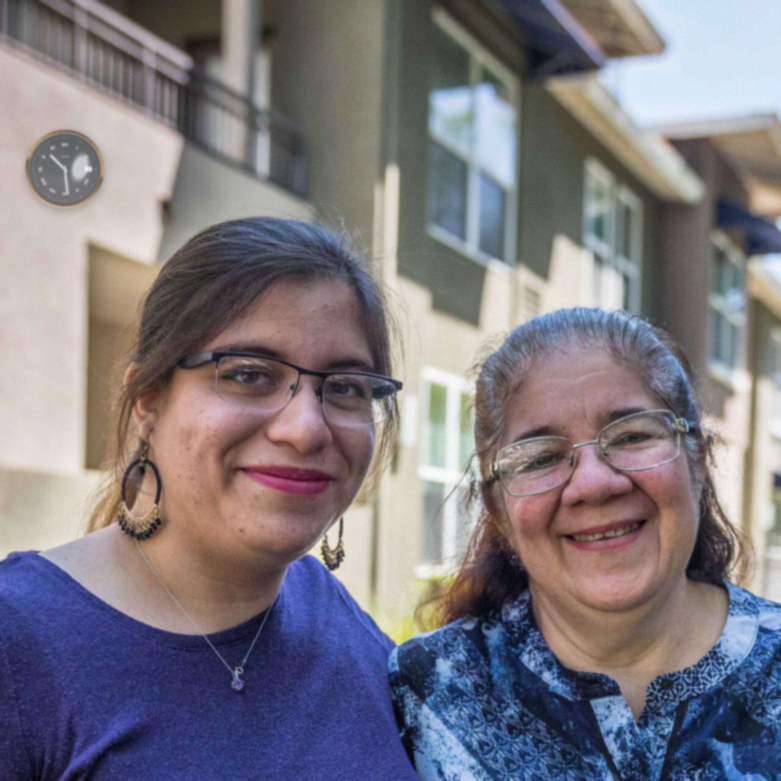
10,29
